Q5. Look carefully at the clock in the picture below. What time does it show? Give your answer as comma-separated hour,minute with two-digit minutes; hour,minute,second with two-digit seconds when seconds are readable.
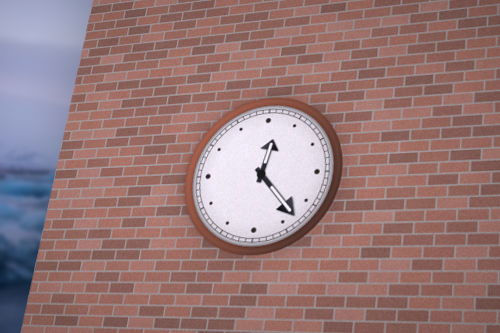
12,23
